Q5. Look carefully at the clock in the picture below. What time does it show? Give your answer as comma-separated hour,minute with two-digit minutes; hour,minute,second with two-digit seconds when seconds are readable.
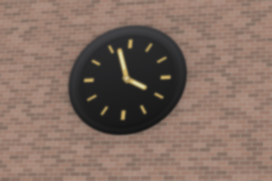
3,57
